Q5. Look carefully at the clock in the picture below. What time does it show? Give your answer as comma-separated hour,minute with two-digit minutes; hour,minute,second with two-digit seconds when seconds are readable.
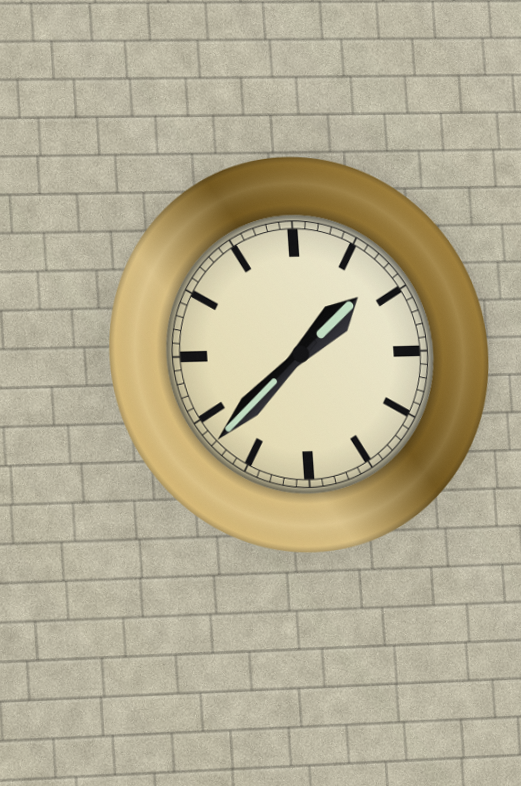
1,38
